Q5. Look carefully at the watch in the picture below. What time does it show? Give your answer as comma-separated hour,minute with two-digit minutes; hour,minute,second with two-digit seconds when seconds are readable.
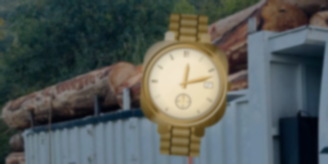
12,12
